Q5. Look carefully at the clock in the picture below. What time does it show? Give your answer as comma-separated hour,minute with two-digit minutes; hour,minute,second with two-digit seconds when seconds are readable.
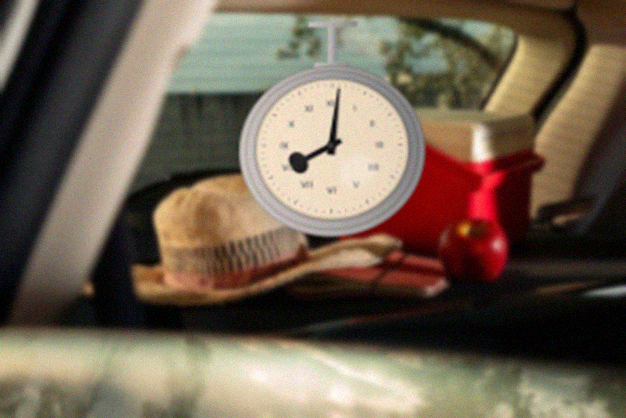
8,01
